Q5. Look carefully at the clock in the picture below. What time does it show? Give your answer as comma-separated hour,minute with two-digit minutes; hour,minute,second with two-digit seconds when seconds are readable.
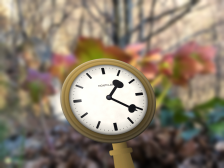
1,21
